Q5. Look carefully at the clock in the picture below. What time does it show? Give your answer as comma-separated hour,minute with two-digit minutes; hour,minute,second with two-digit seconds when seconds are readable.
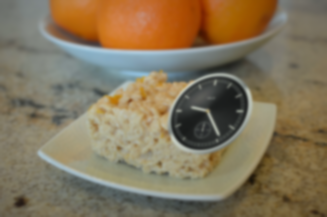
9,24
